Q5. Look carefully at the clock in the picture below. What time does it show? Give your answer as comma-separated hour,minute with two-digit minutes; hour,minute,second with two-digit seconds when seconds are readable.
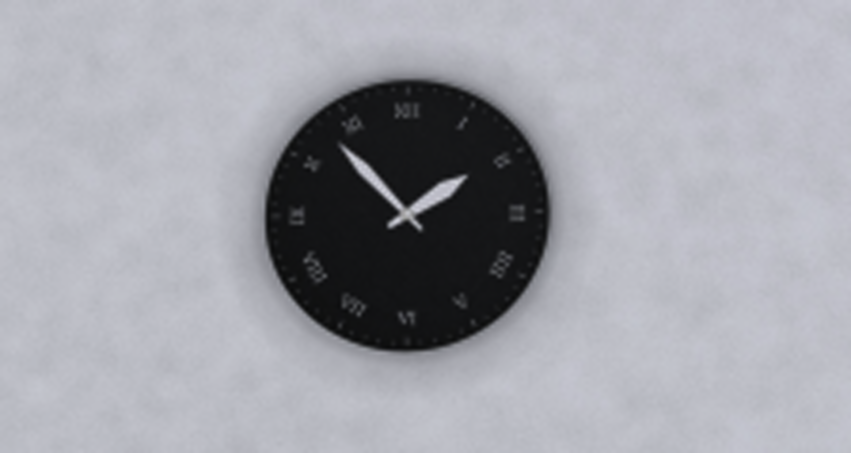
1,53
